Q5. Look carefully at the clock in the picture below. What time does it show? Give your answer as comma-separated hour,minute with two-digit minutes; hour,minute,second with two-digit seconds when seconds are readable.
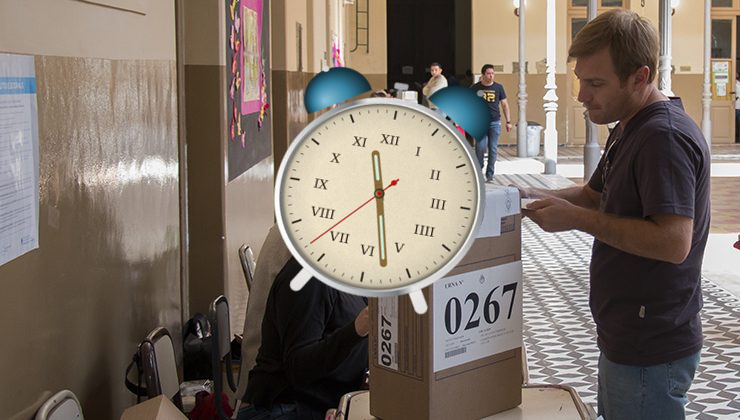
11,27,37
